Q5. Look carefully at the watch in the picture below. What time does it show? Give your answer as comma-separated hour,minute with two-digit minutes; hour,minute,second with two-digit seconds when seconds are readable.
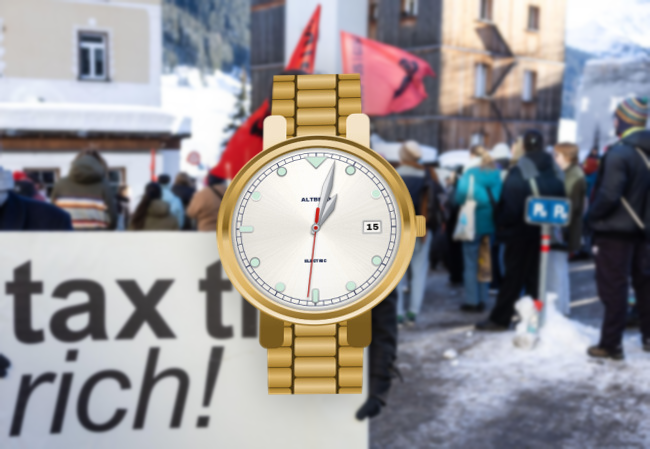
1,02,31
